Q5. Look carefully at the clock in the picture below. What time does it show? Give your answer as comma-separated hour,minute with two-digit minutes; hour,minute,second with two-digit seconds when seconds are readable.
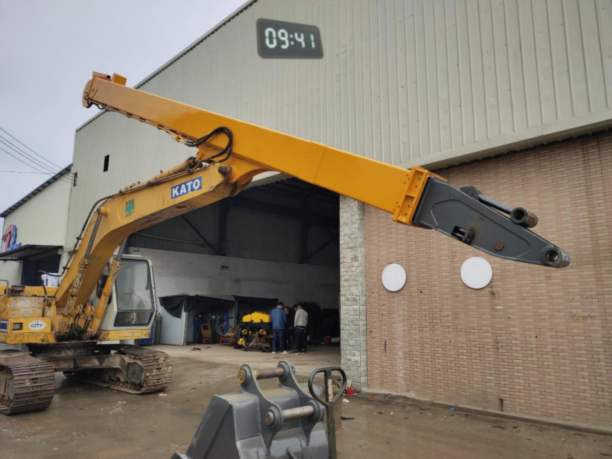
9,41
